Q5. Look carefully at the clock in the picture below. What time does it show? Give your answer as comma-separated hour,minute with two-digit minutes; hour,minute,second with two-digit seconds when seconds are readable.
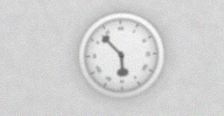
5,53
